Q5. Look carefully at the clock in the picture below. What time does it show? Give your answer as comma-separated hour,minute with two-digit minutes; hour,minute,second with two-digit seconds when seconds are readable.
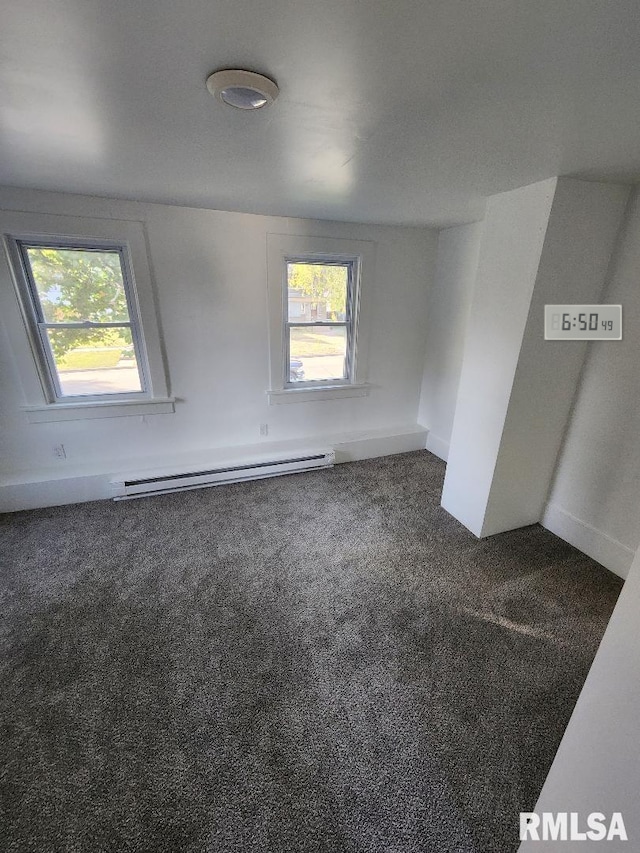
6,50,49
